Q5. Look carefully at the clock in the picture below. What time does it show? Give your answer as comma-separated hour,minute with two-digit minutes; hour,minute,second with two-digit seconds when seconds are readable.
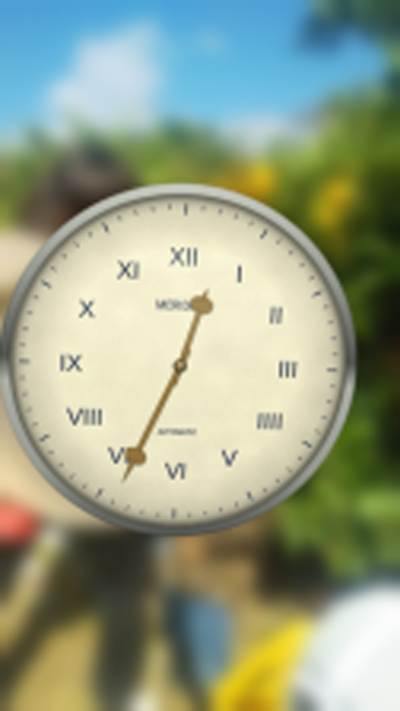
12,34
